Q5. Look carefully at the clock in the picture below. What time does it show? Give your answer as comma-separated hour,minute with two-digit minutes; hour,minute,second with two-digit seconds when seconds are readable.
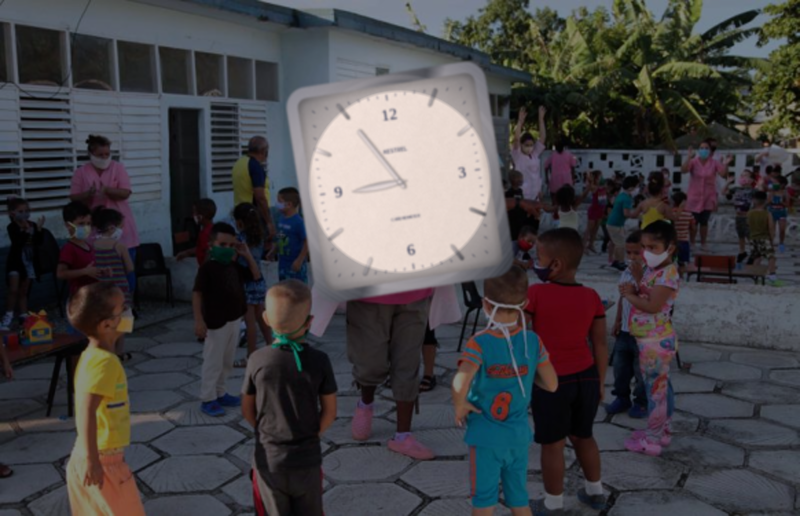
8,55
